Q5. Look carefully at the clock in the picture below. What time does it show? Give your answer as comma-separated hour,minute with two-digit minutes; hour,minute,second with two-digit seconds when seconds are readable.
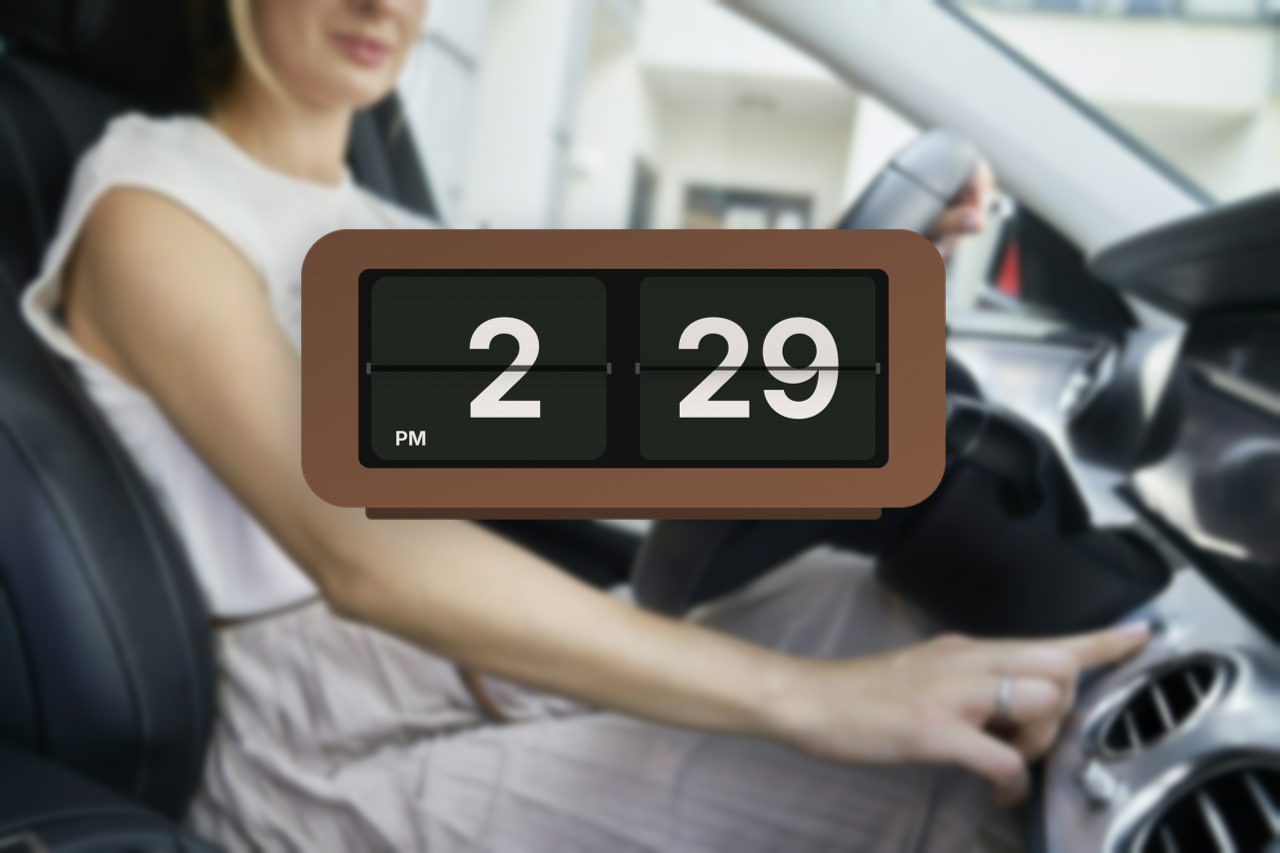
2,29
